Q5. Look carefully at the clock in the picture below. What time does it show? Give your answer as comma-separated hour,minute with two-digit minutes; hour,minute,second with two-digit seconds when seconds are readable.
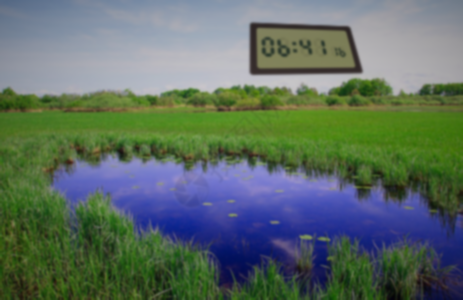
6,41,16
